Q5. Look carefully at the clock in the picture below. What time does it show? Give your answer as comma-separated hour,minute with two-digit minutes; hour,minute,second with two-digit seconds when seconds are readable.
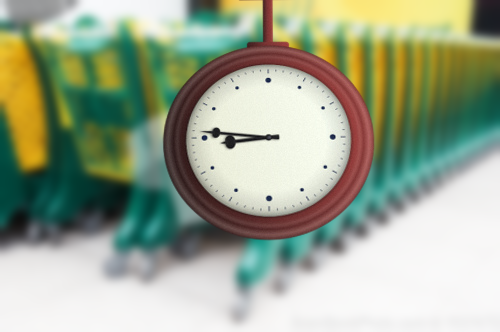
8,46
